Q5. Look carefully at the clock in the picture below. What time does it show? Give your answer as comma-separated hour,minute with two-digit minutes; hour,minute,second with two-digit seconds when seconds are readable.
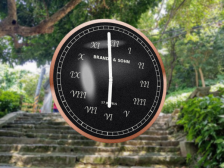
5,59
